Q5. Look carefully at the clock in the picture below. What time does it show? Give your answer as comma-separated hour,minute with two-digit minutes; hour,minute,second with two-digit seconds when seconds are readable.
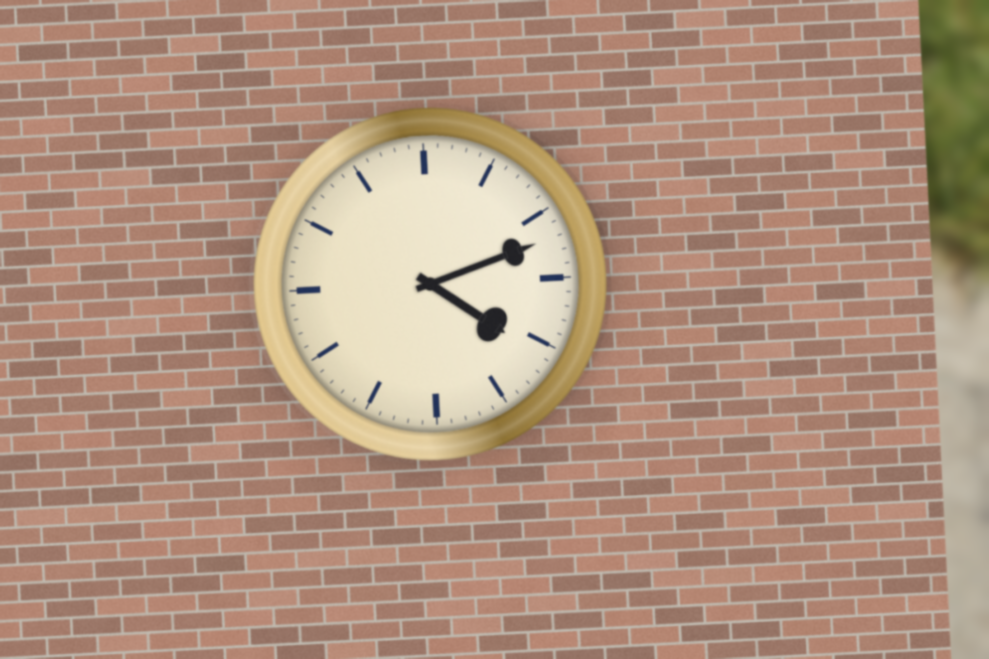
4,12
